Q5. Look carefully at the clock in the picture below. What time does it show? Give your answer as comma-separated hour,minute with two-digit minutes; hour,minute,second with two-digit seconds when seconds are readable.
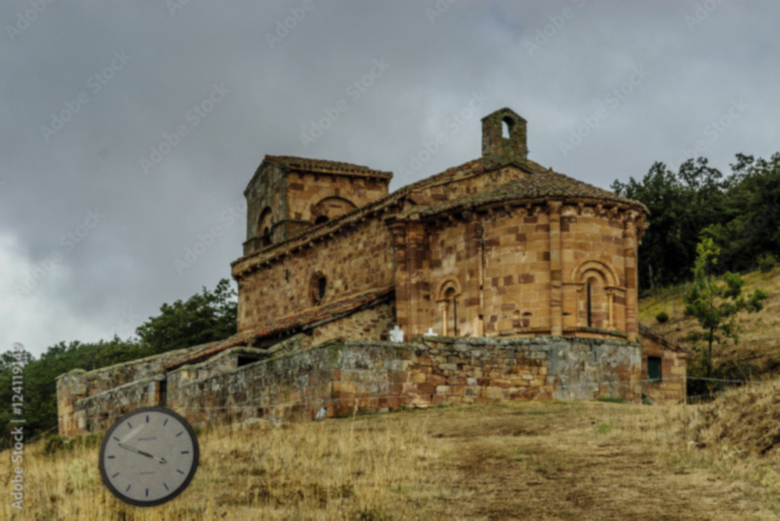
3,49
